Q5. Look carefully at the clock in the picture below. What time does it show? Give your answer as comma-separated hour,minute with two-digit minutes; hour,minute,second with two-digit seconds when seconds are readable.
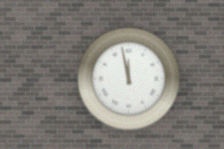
11,58
